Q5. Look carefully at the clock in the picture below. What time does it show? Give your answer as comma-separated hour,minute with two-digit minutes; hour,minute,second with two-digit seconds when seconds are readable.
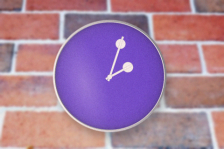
2,03
